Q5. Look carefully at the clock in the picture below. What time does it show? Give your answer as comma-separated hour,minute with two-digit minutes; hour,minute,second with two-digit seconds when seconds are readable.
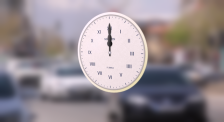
12,00
